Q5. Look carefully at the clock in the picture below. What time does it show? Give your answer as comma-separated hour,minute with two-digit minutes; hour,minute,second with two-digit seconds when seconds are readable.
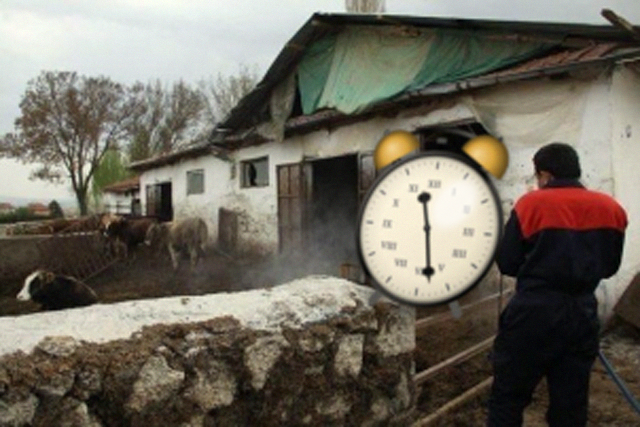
11,28
